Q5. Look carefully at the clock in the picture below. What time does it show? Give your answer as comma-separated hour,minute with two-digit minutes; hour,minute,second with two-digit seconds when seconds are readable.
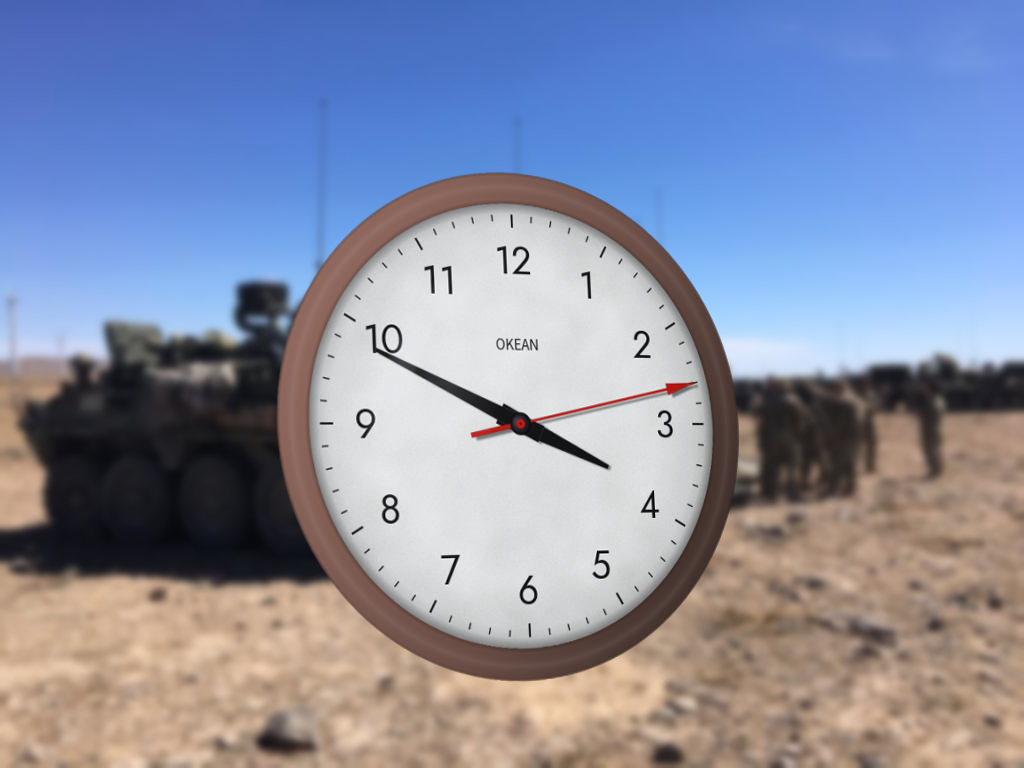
3,49,13
